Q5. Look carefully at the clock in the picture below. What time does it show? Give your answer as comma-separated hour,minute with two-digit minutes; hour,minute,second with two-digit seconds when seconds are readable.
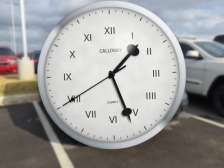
1,26,40
